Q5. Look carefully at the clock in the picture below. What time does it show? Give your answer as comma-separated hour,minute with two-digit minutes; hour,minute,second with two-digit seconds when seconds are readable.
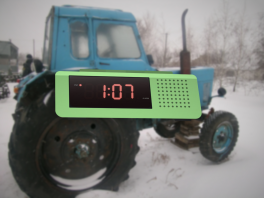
1,07
